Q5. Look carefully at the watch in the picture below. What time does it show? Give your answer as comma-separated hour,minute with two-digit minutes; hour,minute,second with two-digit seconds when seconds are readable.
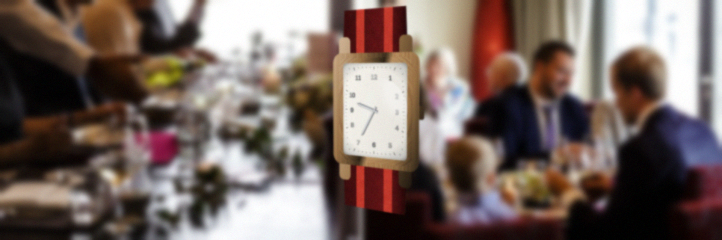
9,35
